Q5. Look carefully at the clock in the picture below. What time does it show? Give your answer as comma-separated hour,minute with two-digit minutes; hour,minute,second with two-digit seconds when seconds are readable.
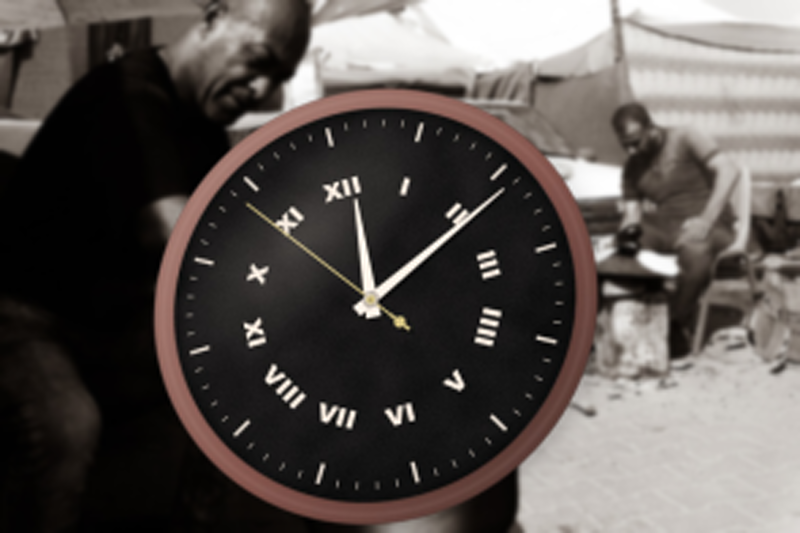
12,10,54
